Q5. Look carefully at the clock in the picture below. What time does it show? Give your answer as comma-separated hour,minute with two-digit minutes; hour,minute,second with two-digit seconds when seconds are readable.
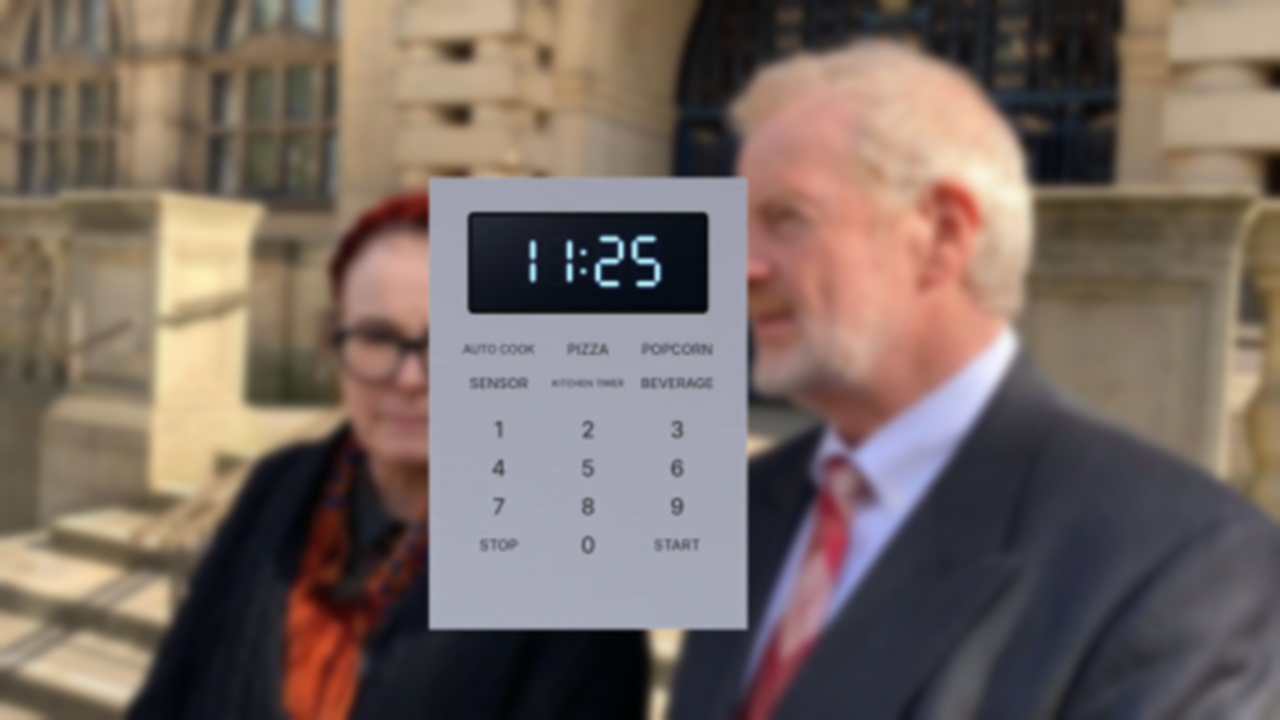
11,25
